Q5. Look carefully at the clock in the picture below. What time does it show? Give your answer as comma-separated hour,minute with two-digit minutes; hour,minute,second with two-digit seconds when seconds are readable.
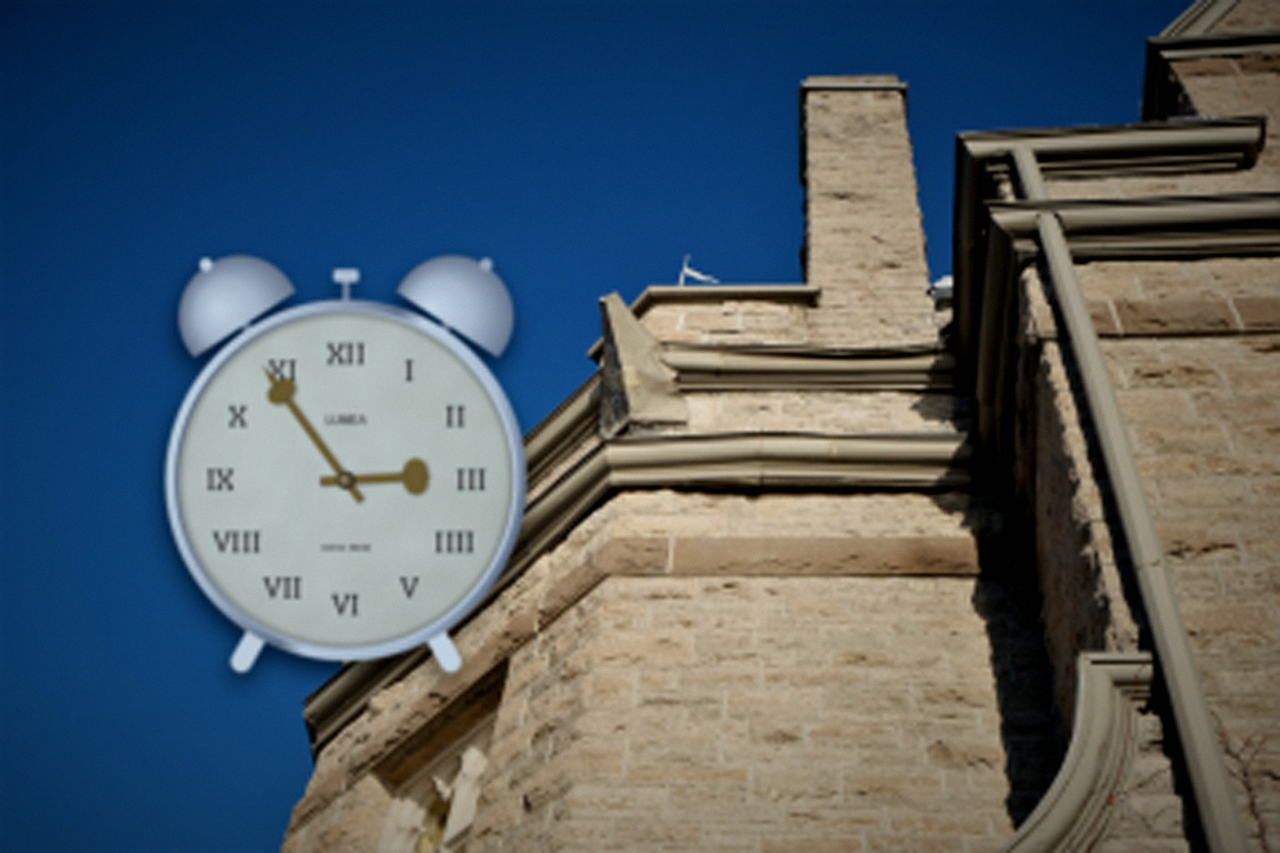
2,54
